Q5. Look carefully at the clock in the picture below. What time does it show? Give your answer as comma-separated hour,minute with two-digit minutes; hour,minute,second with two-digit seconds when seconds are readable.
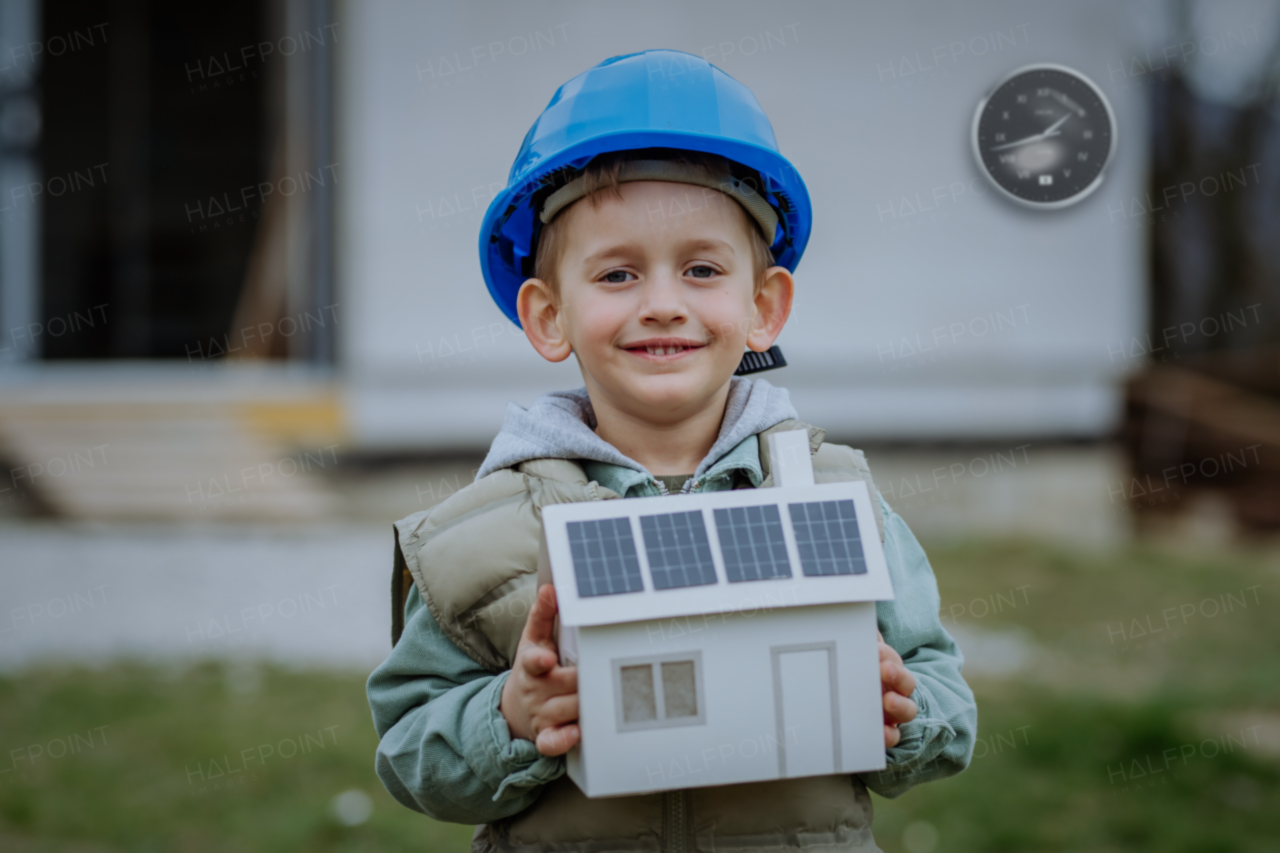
1,42,43
